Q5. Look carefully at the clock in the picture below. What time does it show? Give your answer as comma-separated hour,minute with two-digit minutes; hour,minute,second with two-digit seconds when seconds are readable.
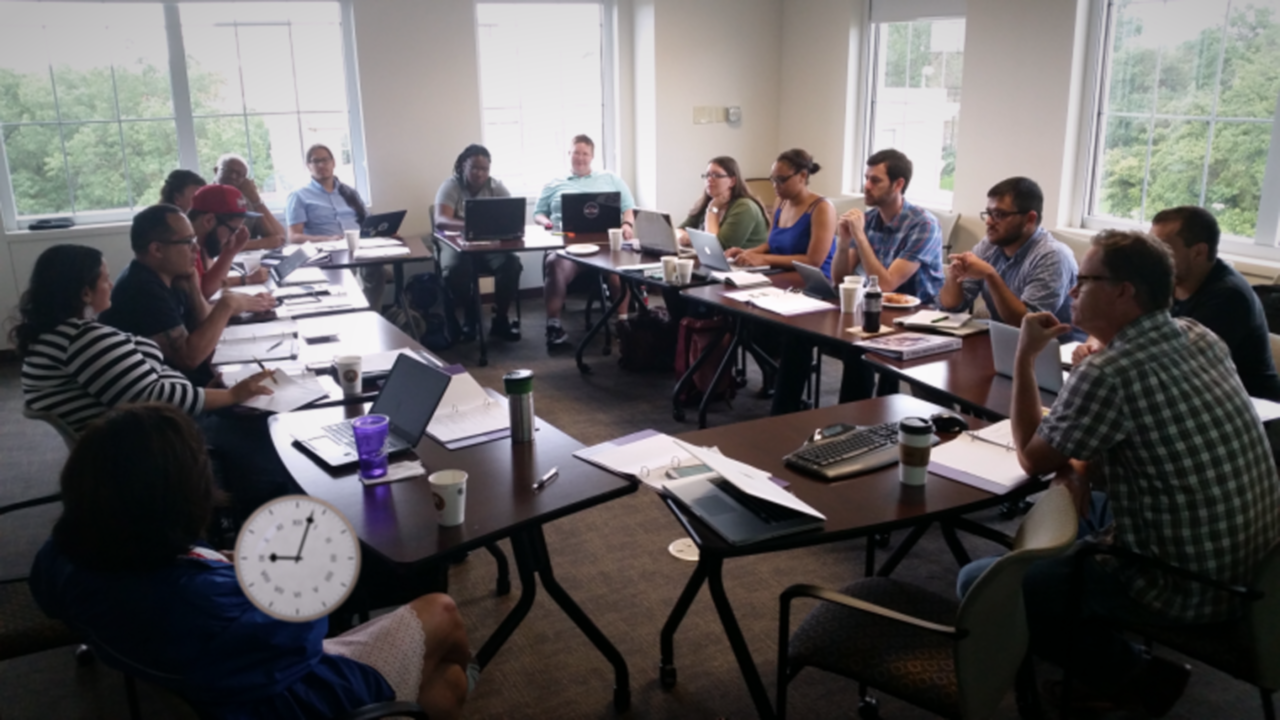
9,03
